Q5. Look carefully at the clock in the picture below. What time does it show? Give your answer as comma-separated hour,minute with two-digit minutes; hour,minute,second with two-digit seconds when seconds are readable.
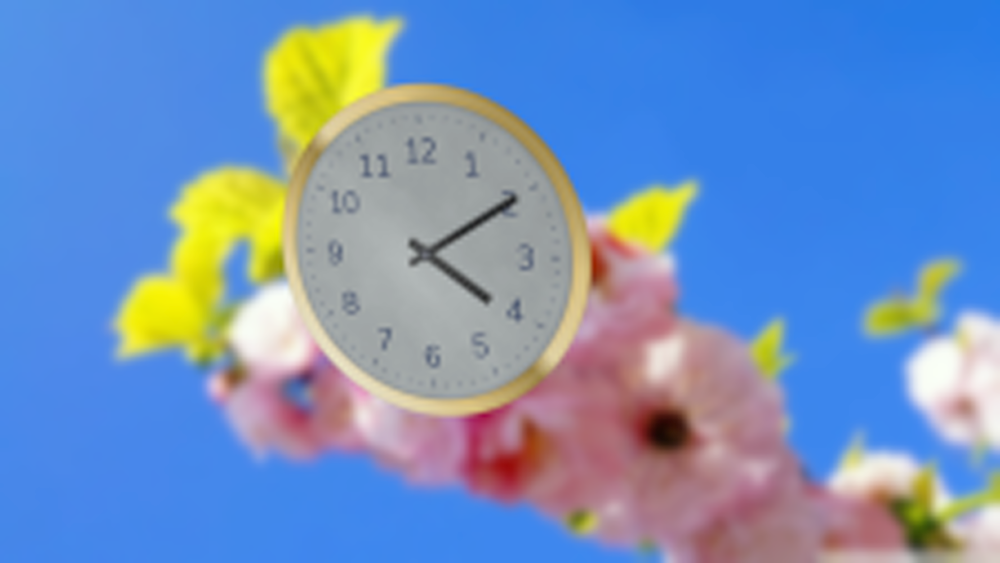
4,10
